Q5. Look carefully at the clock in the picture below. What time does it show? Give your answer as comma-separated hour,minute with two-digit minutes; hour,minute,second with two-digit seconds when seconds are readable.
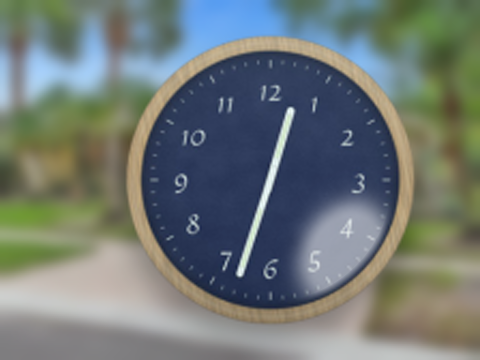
12,33
